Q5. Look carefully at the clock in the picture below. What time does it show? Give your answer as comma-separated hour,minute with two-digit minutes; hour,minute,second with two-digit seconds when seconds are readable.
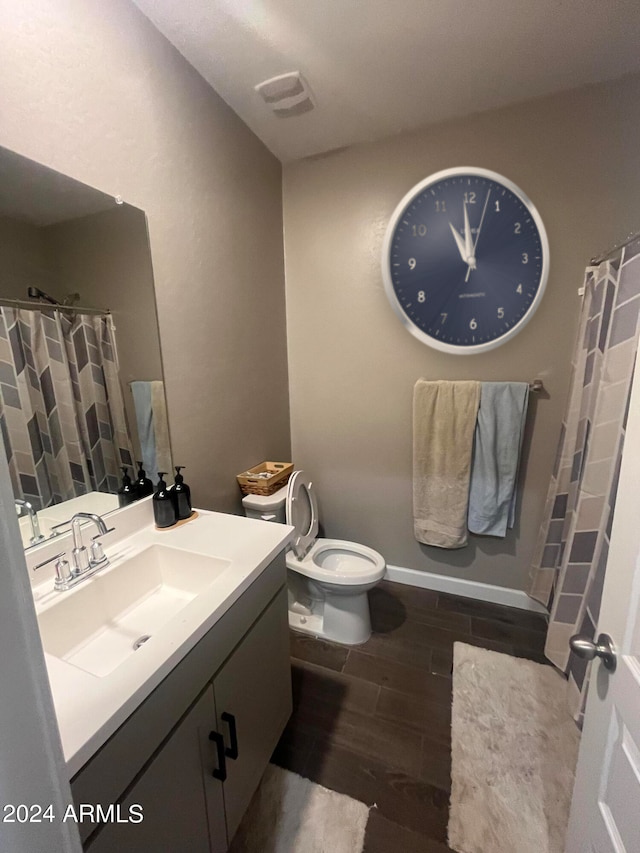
10,59,03
